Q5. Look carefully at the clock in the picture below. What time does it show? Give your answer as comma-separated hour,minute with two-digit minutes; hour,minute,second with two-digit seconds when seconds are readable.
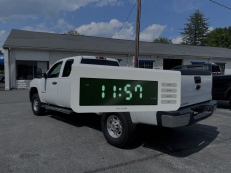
11,57
